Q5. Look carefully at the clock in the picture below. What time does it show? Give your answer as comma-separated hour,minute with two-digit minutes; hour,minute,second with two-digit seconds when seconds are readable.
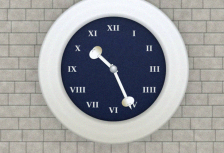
10,26
